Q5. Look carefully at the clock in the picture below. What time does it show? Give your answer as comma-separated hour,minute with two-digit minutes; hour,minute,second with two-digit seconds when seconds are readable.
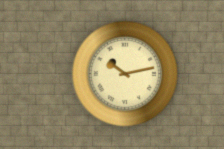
10,13
